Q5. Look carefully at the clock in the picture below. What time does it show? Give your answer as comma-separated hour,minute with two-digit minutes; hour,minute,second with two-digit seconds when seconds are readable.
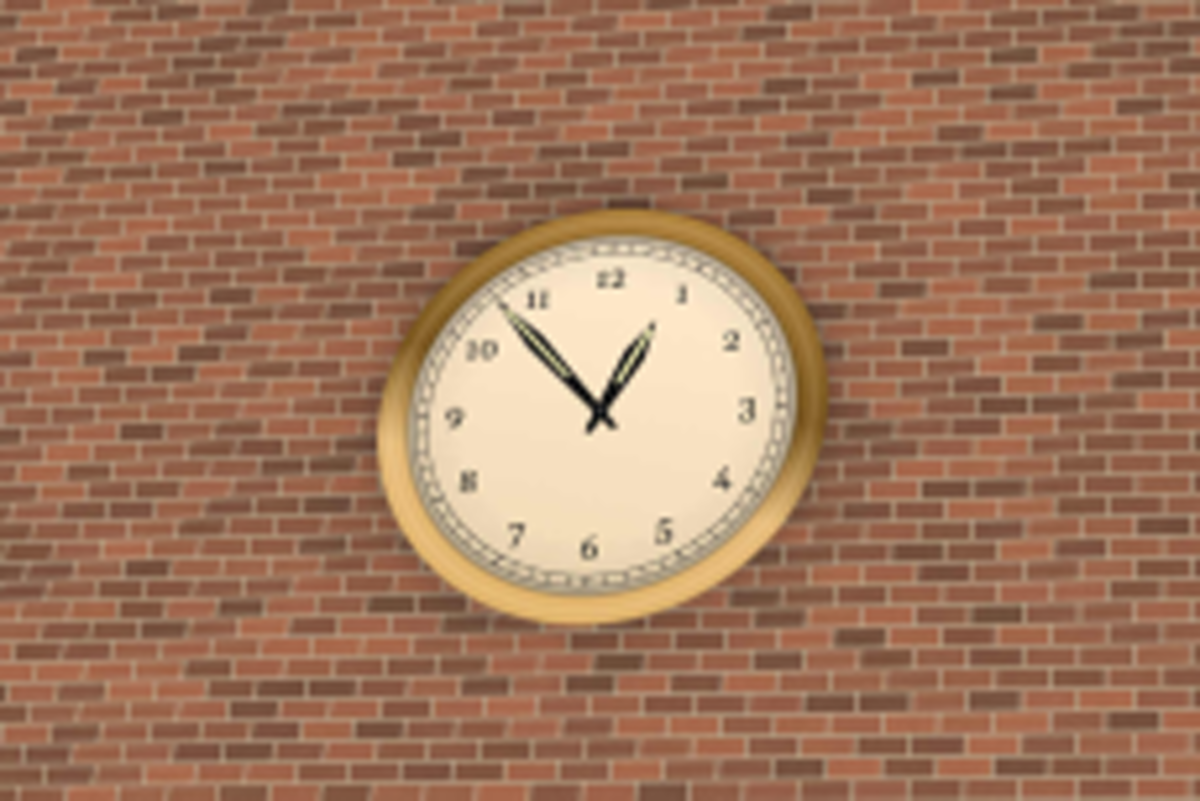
12,53
